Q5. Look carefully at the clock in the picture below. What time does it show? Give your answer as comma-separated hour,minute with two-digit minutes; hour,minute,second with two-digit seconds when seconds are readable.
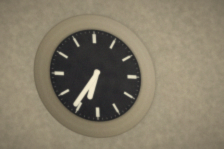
6,36
